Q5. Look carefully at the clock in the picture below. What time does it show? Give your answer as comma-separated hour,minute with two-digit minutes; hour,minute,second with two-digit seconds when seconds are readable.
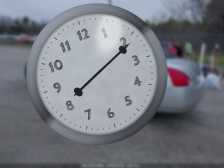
8,11
